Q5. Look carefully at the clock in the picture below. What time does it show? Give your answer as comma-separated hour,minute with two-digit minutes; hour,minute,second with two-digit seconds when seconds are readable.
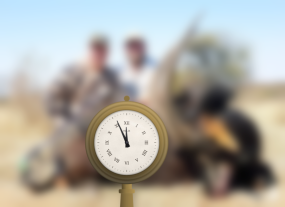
11,56
